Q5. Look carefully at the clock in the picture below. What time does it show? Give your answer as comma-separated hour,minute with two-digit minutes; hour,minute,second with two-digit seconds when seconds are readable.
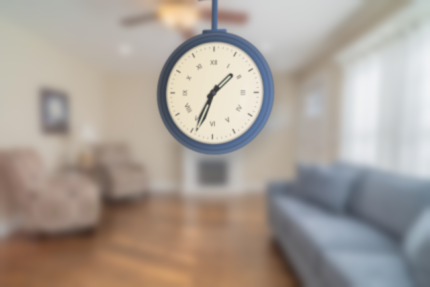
1,34
